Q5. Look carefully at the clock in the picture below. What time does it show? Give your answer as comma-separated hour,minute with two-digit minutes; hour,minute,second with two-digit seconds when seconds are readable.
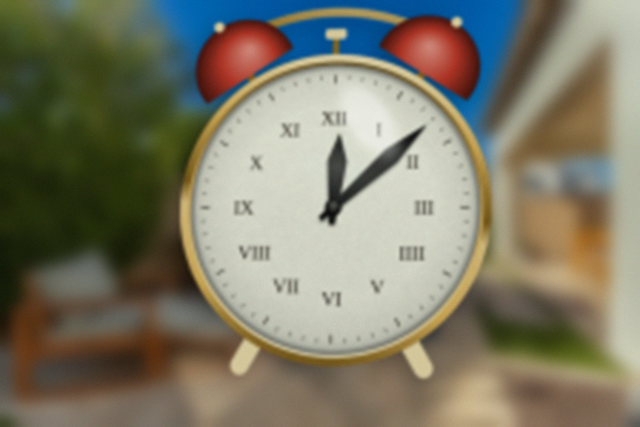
12,08
